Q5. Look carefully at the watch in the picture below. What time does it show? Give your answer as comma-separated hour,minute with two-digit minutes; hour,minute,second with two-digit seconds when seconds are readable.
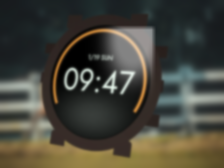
9,47
